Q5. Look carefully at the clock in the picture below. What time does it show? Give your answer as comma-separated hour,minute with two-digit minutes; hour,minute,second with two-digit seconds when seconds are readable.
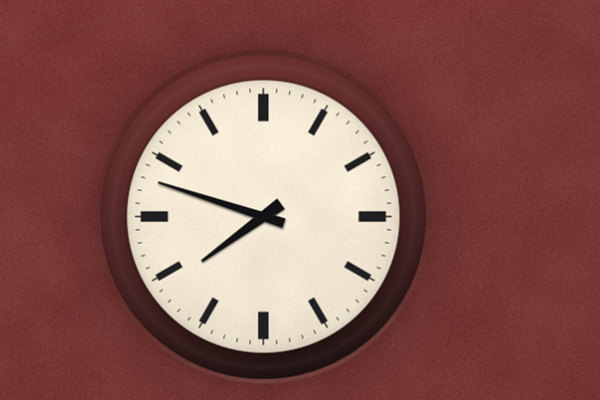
7,48
